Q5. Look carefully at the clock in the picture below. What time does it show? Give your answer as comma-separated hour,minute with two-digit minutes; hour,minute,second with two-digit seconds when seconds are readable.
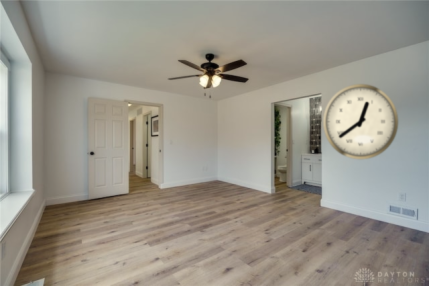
12,39
